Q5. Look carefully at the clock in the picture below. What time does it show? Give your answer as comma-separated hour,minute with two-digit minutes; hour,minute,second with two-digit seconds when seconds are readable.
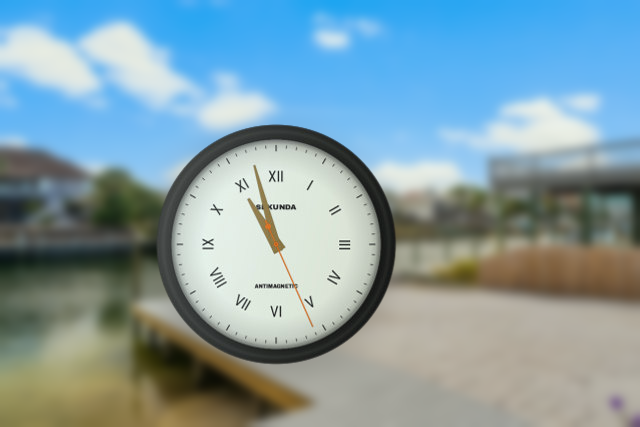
10,57,26
